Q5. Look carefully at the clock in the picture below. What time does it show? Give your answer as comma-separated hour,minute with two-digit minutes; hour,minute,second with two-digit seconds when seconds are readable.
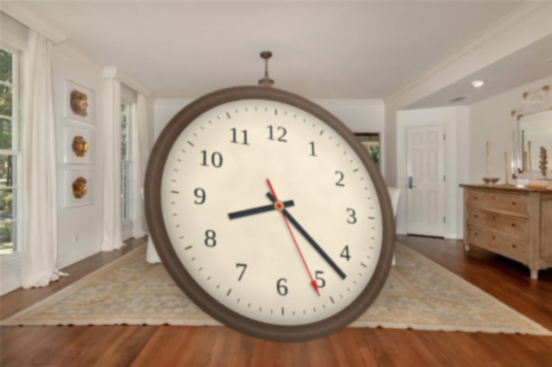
8,22,26
